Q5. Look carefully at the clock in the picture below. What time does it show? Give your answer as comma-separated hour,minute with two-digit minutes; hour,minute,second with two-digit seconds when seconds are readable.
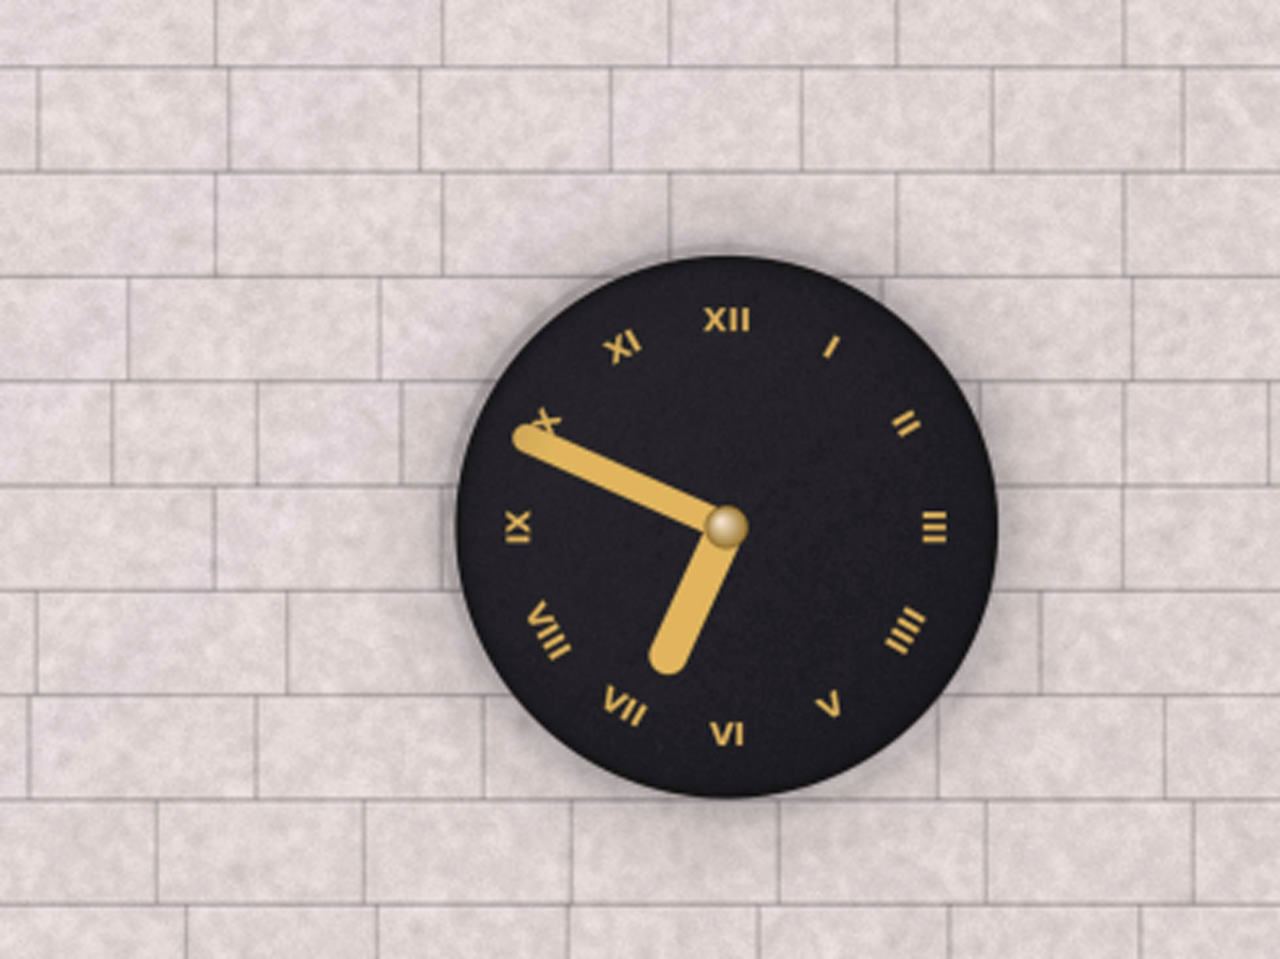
6,49
